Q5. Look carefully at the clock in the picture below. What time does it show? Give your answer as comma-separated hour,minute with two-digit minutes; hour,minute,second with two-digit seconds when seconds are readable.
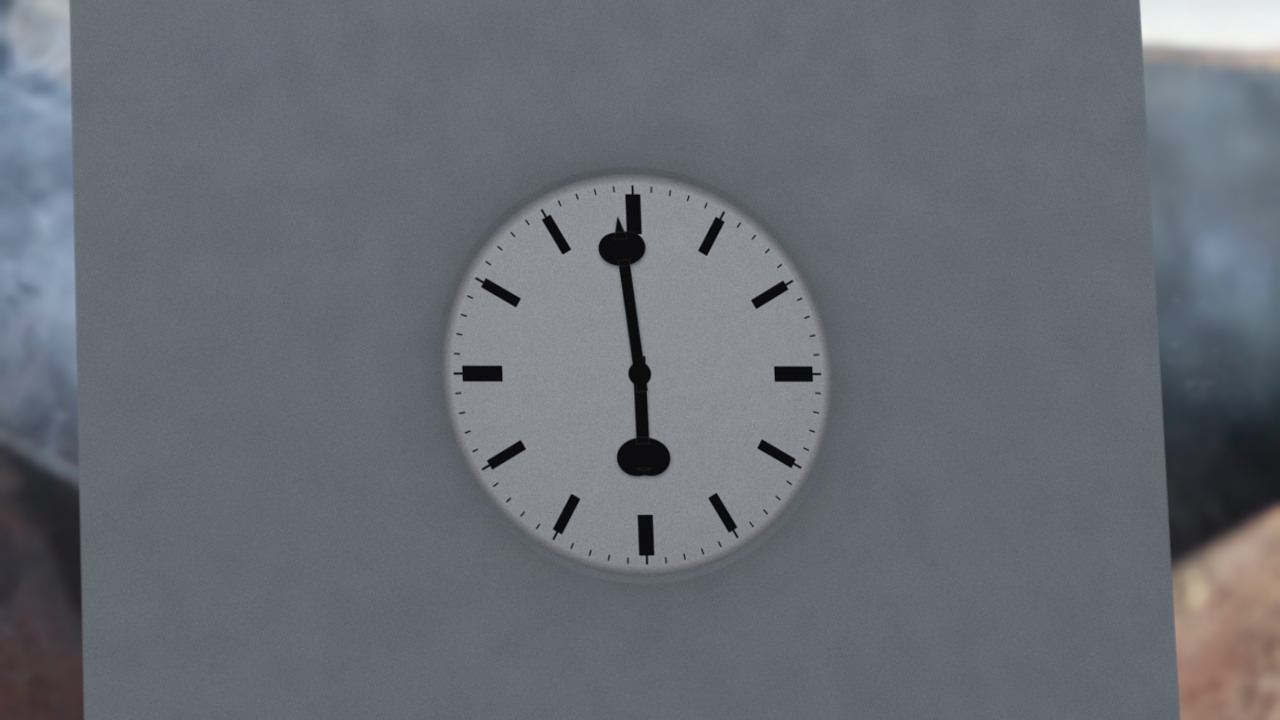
5,59
